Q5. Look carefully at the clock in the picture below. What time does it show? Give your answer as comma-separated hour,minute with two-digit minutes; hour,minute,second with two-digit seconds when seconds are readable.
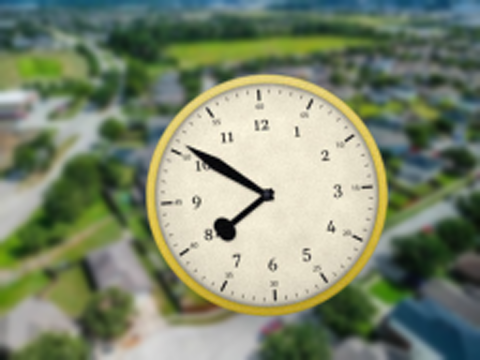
7,51
